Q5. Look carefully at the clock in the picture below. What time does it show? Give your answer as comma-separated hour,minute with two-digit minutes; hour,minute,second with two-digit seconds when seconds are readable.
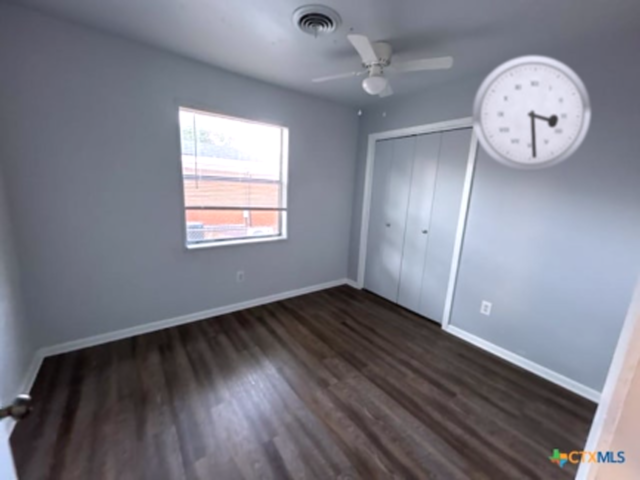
3,29
